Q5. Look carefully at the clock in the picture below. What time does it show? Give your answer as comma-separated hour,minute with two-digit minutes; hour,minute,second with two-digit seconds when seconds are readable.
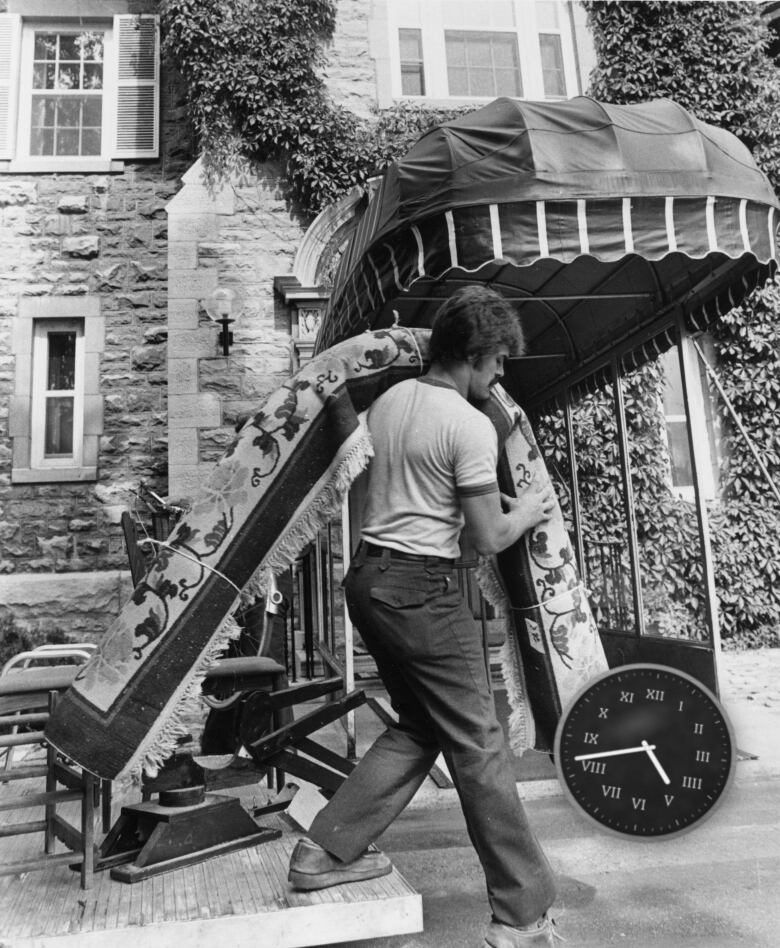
4,42
